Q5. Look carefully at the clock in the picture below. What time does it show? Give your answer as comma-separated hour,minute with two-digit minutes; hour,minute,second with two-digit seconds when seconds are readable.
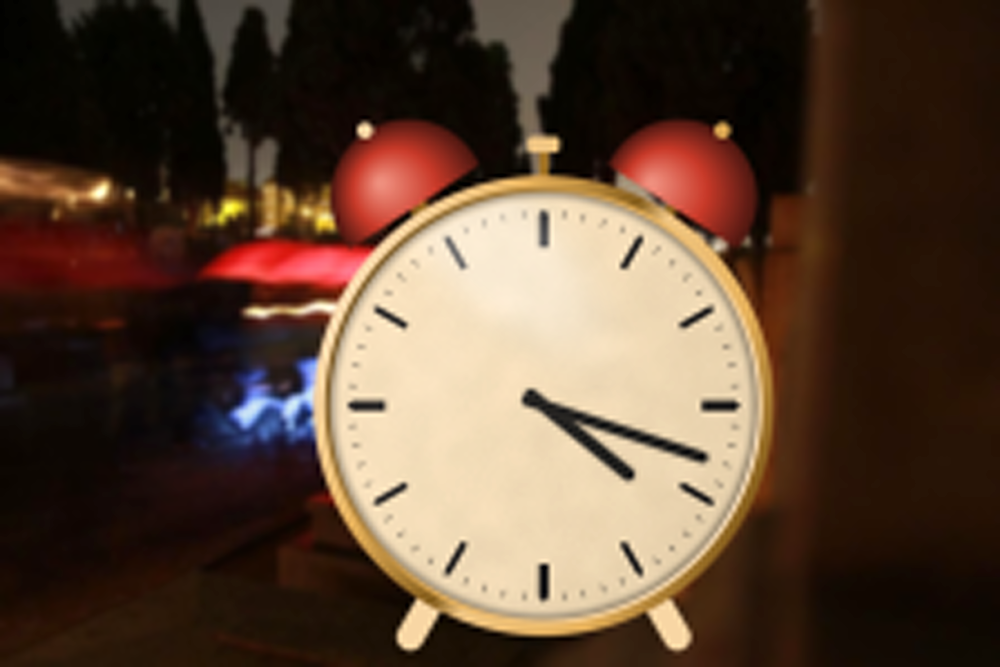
4,18
